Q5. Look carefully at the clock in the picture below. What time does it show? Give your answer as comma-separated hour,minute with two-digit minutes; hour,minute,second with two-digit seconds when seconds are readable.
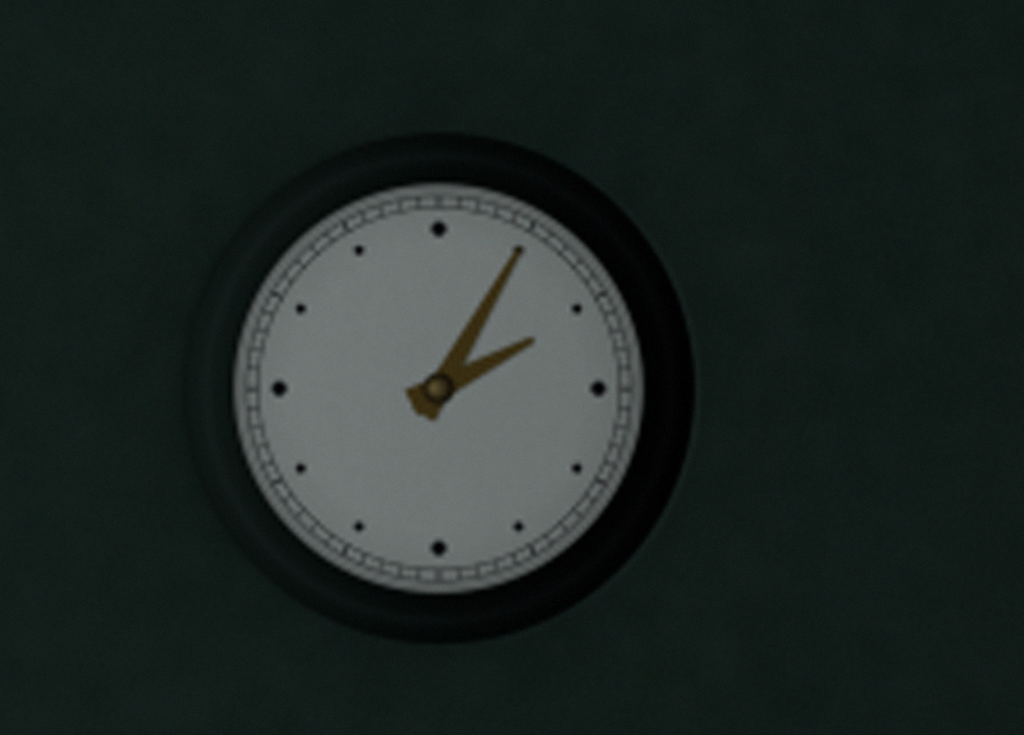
2,05
